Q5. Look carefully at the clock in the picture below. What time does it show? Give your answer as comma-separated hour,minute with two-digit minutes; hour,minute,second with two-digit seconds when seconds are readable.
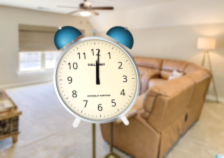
12,01
